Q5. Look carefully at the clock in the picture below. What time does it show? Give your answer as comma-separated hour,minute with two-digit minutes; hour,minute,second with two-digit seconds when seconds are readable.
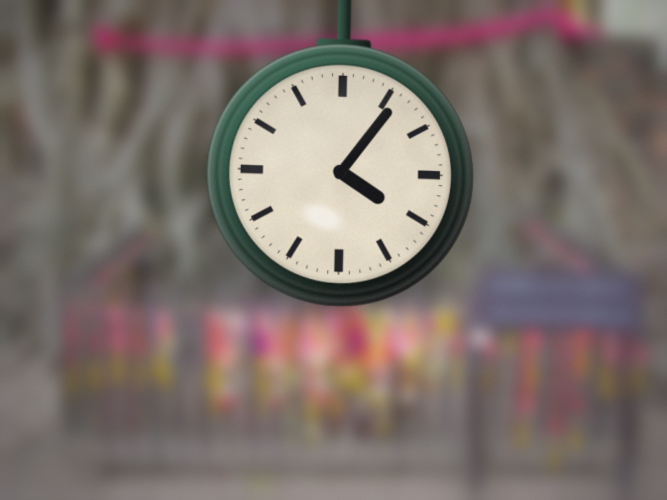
4,06
